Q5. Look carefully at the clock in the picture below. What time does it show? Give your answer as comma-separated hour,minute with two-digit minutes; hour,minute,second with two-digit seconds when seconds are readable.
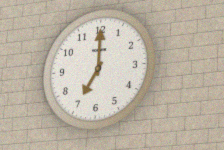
7,00
